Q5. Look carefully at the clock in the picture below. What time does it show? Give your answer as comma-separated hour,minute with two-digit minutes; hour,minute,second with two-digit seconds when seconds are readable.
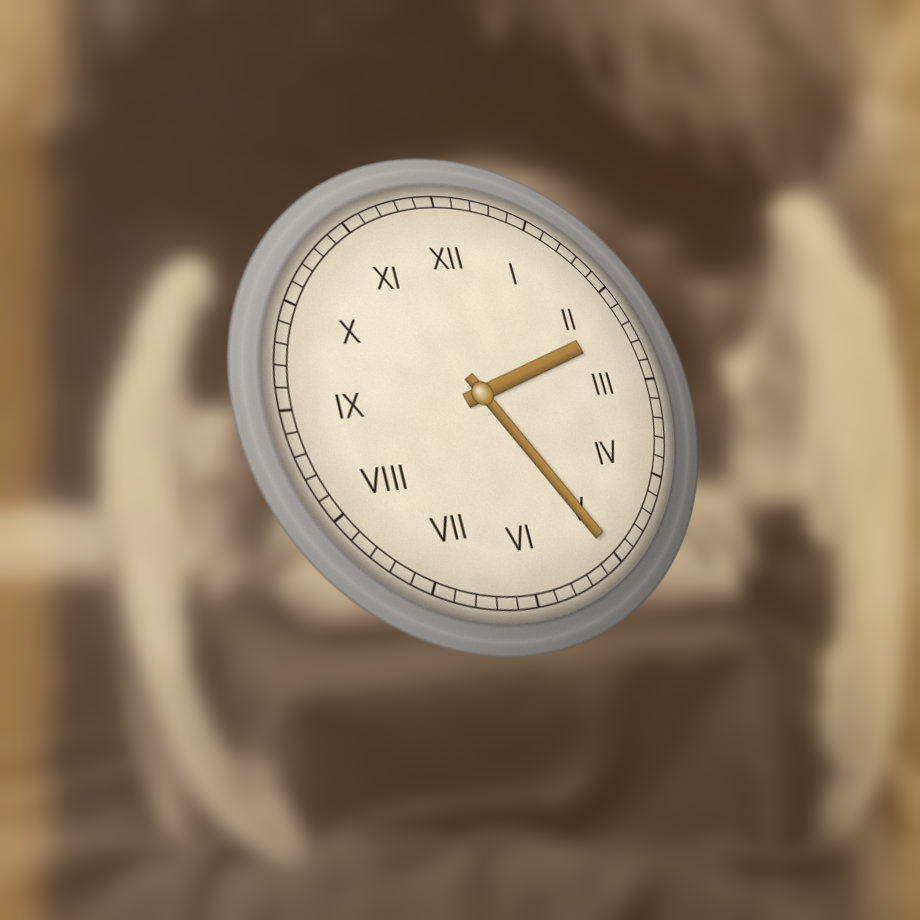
2,25
